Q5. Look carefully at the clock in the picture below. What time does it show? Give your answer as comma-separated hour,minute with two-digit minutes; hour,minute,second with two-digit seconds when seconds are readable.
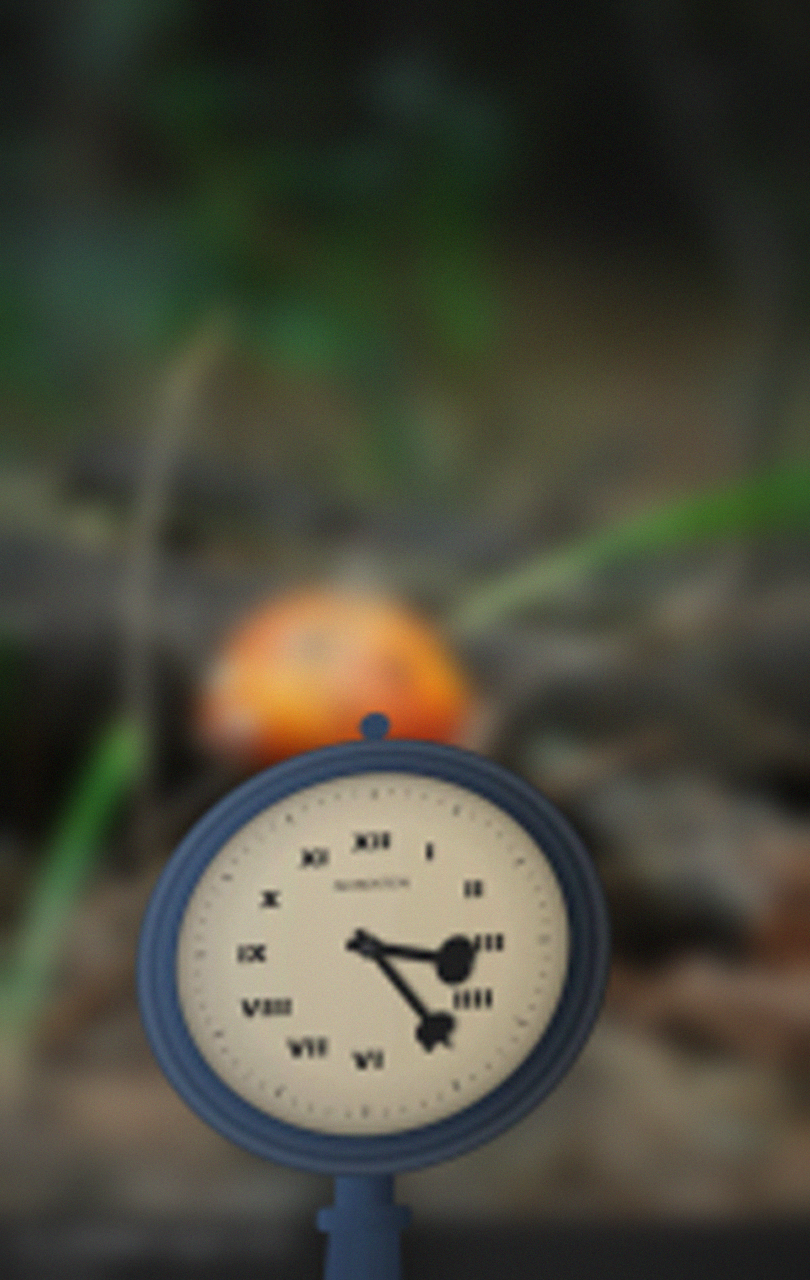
3,24
